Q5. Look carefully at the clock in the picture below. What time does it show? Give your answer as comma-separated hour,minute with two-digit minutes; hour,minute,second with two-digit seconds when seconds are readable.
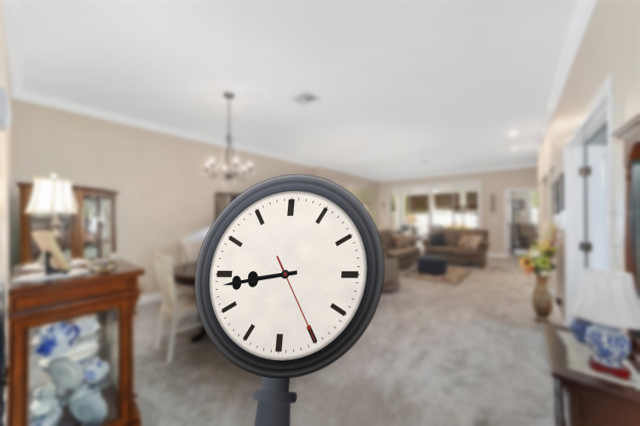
8,43,25
